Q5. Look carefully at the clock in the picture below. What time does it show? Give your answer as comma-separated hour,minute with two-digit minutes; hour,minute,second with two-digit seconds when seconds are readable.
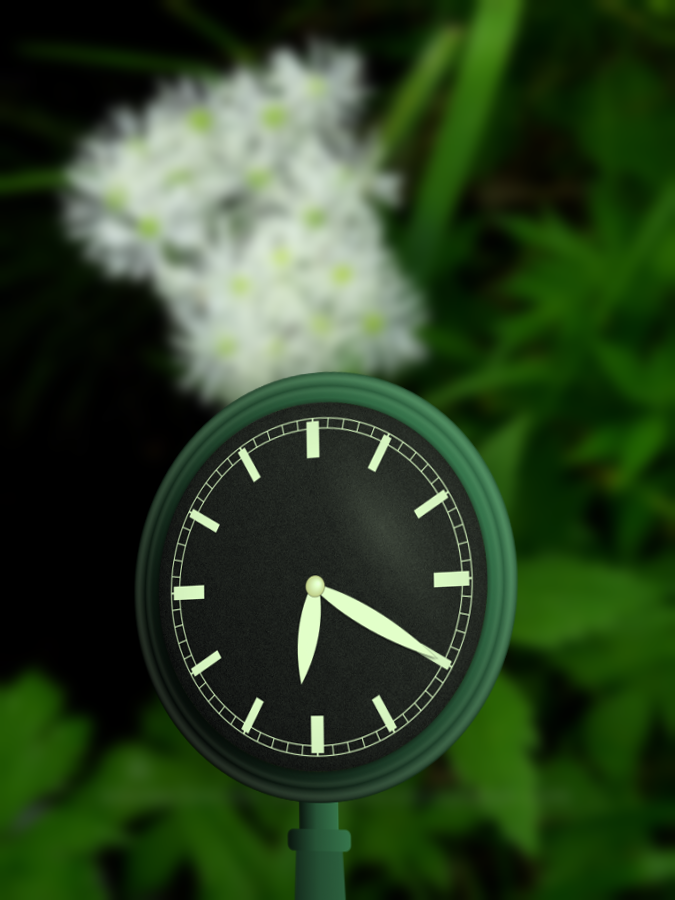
6,20
